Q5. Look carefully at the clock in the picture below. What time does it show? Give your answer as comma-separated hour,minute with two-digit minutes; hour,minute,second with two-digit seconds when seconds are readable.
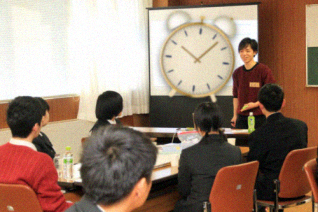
10,07
